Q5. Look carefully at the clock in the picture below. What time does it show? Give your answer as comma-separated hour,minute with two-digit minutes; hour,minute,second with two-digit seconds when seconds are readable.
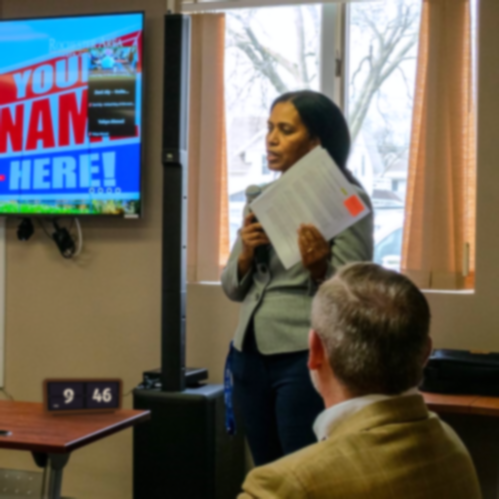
9,46
